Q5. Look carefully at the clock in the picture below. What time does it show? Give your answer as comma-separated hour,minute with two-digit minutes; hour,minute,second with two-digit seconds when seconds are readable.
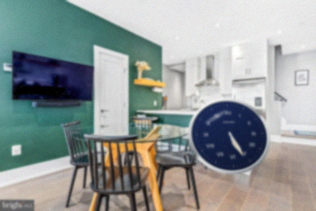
5,26
